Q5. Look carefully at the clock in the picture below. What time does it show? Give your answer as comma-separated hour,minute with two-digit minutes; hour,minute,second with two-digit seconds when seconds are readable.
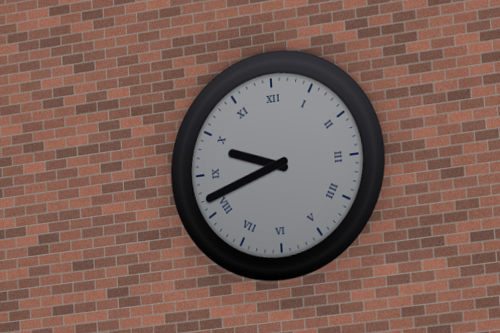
9,42
